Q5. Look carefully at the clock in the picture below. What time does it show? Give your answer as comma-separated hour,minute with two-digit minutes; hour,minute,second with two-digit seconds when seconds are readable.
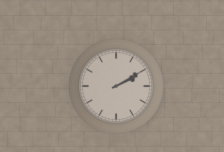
2,10
